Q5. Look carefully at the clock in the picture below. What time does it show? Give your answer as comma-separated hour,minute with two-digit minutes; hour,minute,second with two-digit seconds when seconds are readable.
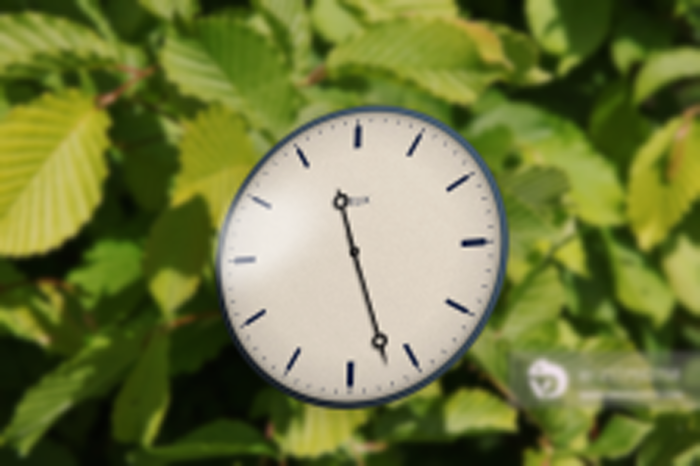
11,27
